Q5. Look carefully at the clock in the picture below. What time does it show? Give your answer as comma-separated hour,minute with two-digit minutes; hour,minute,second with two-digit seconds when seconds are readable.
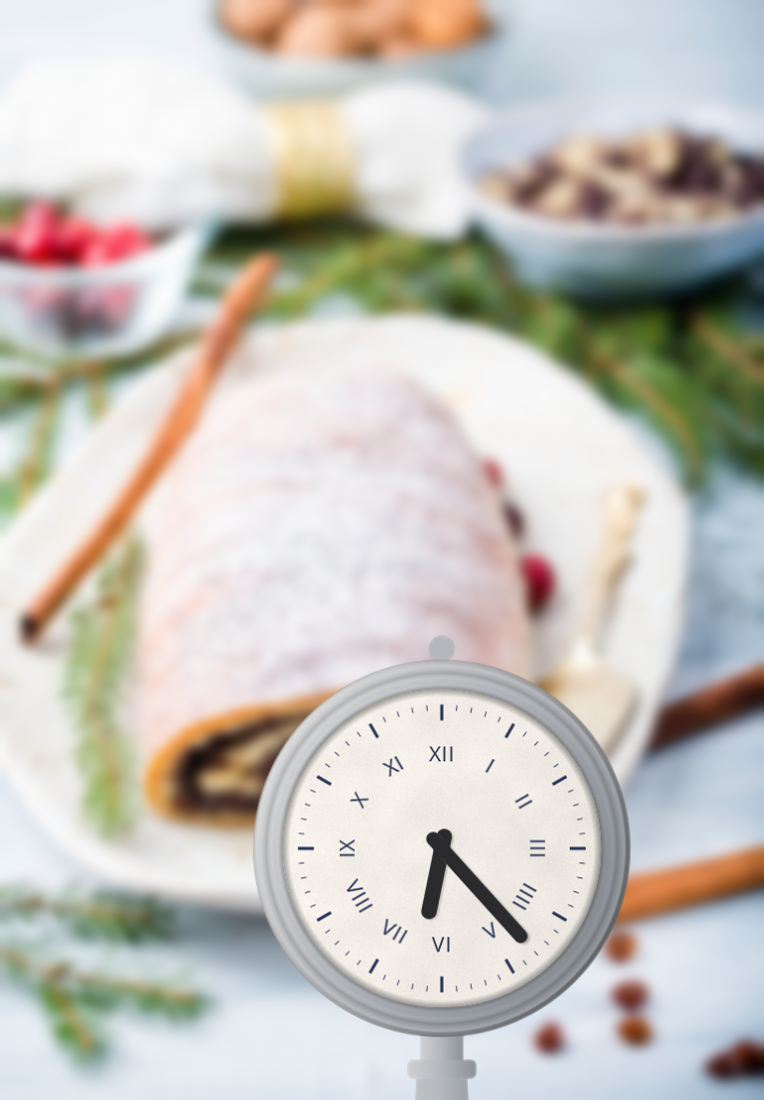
6,23
